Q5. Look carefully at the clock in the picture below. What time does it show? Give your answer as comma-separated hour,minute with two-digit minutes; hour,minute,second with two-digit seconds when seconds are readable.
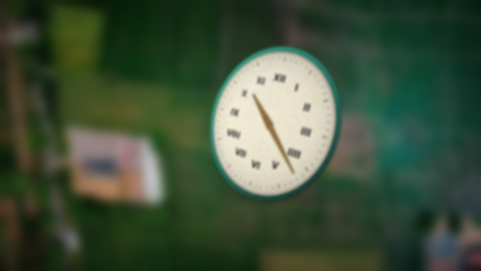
10,22
